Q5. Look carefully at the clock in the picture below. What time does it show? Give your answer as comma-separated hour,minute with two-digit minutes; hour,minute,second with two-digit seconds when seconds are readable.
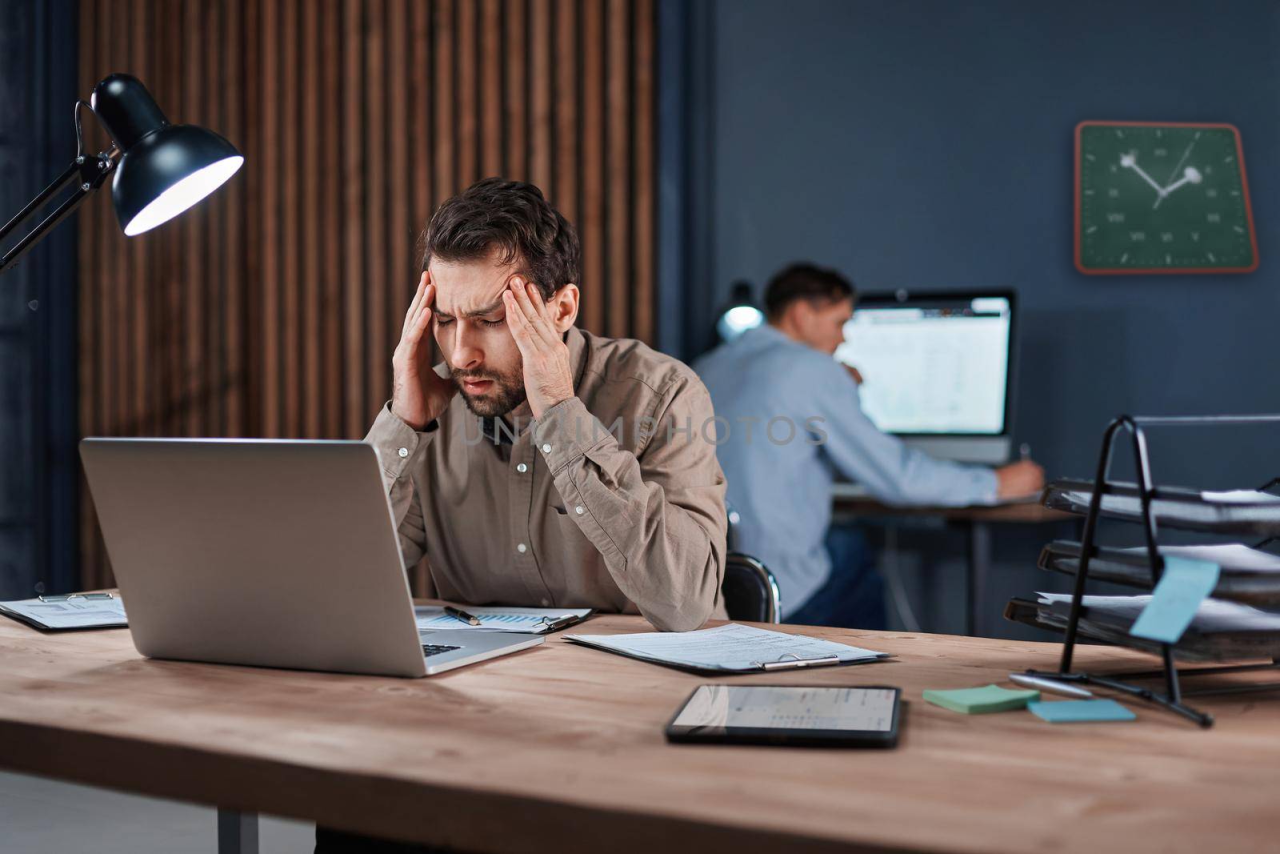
1,53,05
